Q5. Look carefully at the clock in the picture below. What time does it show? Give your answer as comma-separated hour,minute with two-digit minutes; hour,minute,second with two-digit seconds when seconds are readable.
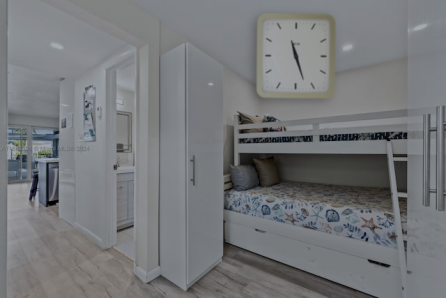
11,27
